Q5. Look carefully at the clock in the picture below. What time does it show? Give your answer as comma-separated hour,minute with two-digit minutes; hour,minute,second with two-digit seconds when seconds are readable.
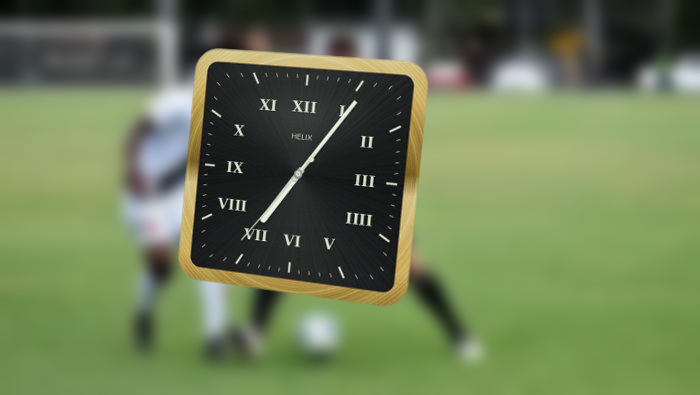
7,05,36
